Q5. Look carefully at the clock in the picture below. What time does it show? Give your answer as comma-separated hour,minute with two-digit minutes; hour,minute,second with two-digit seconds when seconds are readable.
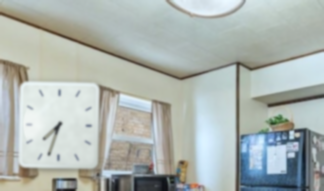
7,33
